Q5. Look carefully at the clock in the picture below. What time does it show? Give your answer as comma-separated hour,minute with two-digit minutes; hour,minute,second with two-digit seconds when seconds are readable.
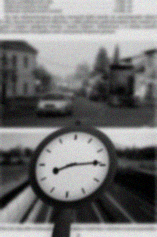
8,14
